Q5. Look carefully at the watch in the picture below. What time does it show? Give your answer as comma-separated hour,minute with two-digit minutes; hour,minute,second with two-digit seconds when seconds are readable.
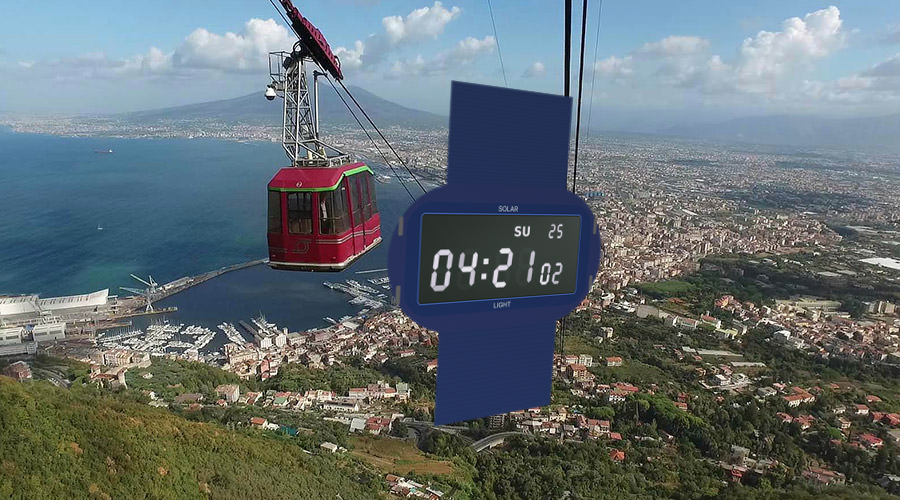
4,21,02
